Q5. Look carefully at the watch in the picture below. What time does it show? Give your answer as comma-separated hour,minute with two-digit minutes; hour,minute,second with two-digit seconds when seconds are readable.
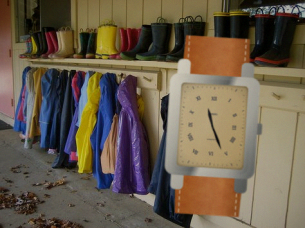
11,26
